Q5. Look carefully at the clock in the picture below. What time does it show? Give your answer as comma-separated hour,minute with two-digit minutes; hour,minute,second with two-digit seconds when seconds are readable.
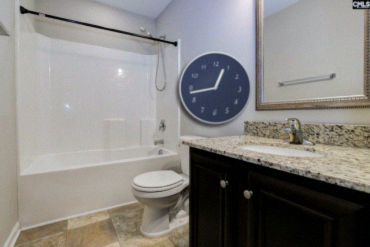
12,43
